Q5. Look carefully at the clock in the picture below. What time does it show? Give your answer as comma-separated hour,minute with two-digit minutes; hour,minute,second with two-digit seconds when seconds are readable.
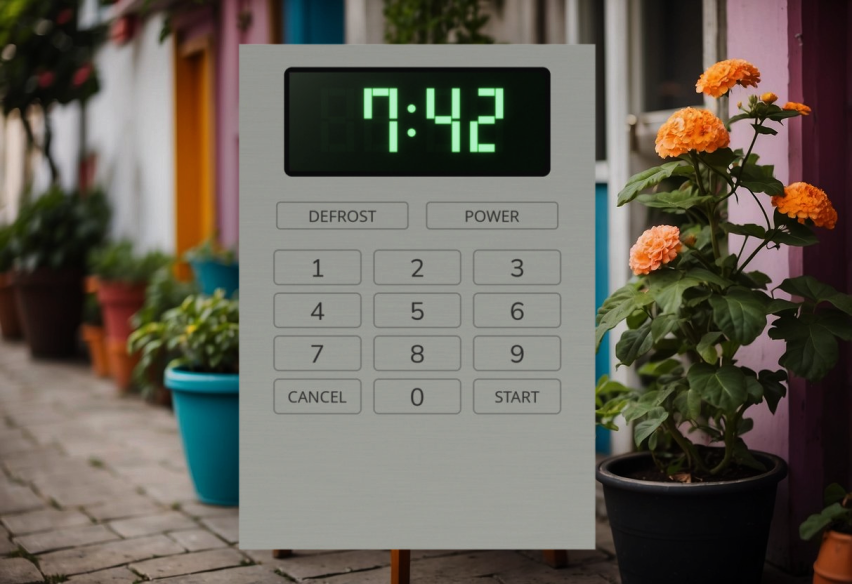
7,42
